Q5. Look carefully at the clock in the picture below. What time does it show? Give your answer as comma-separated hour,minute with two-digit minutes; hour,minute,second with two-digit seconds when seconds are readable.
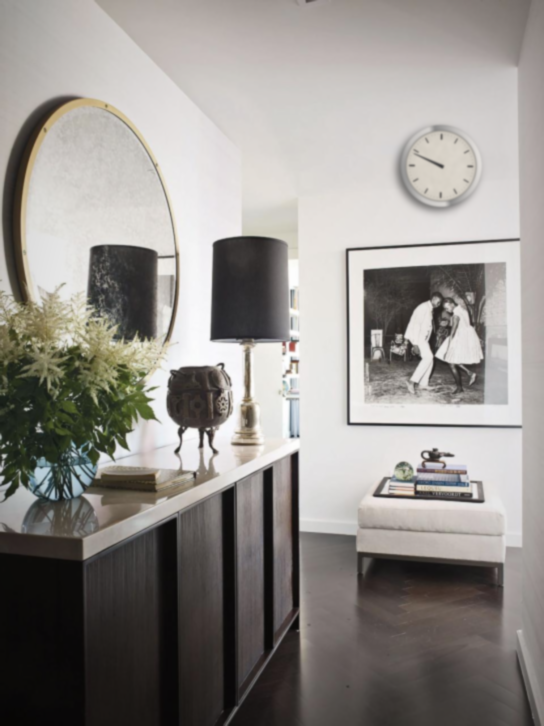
9,49
